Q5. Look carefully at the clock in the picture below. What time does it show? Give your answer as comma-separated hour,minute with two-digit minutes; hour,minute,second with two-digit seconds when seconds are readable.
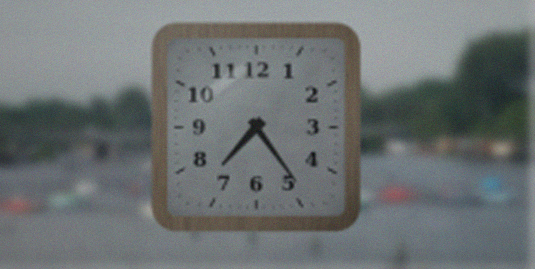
7,24
